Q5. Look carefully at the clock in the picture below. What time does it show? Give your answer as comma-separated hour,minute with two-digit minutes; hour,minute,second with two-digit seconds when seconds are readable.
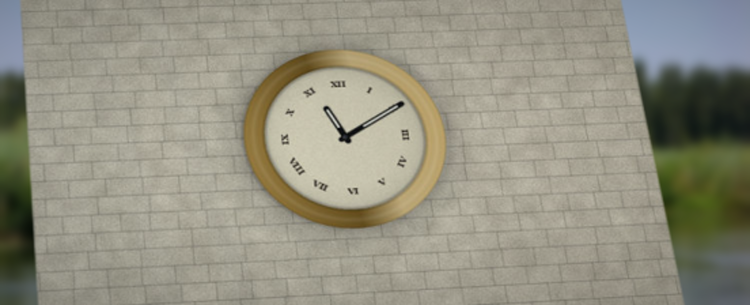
11,10
